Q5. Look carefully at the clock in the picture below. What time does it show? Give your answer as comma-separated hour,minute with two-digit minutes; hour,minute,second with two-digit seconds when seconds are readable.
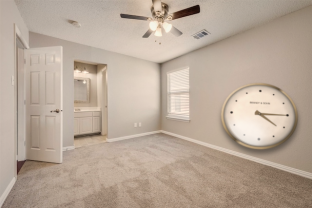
4,15
